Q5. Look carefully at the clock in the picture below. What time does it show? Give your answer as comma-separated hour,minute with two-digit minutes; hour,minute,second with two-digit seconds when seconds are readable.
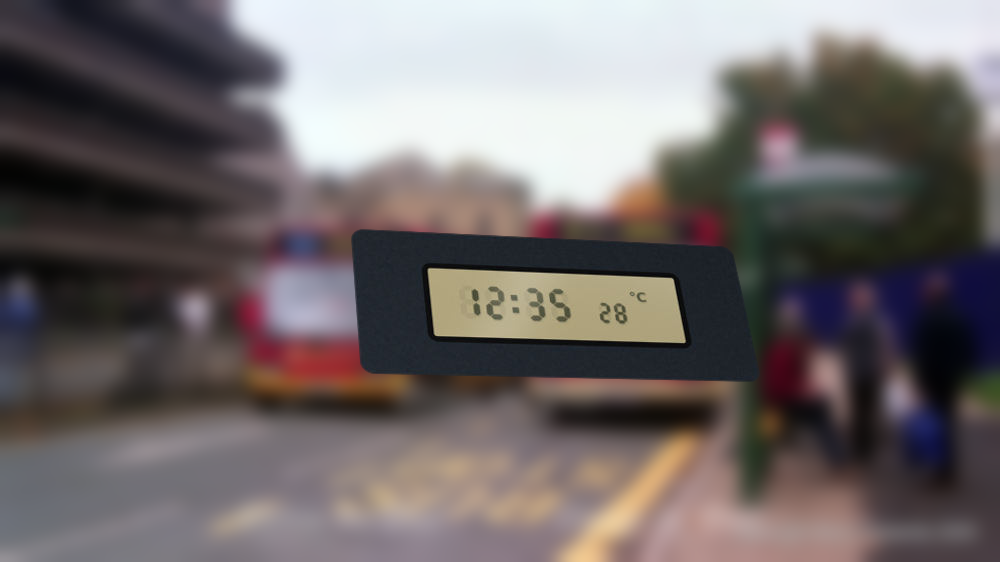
12,35
